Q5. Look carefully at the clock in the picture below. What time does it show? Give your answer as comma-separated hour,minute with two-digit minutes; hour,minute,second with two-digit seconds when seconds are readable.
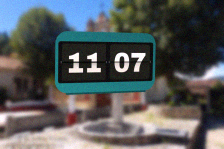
11,07
